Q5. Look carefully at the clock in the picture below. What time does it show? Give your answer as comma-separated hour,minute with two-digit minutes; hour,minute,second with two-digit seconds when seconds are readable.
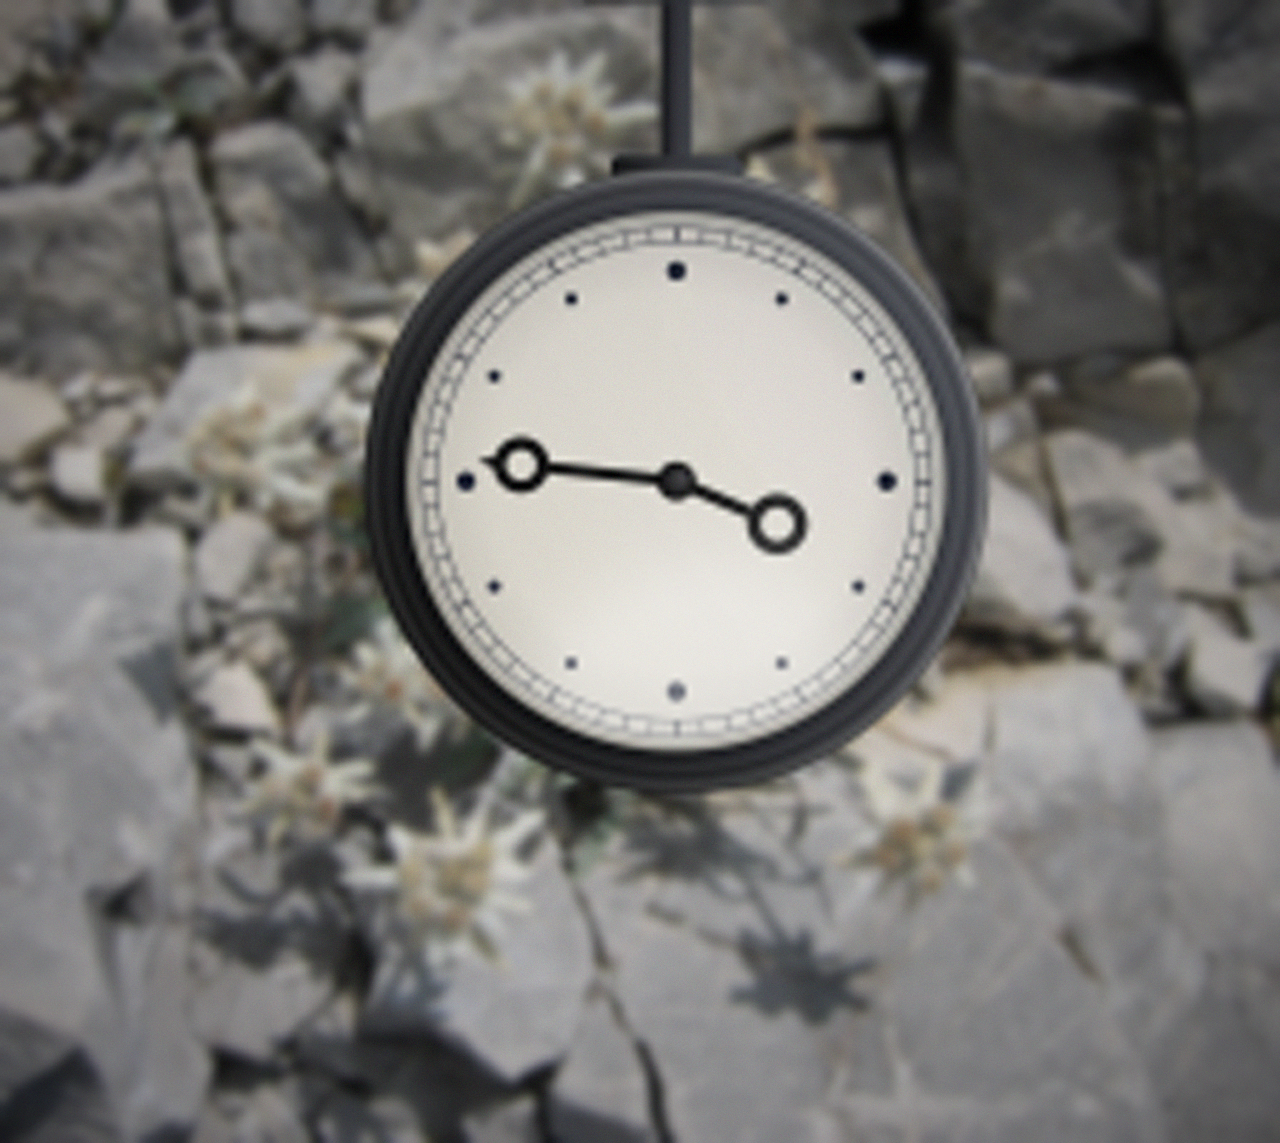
3,46
